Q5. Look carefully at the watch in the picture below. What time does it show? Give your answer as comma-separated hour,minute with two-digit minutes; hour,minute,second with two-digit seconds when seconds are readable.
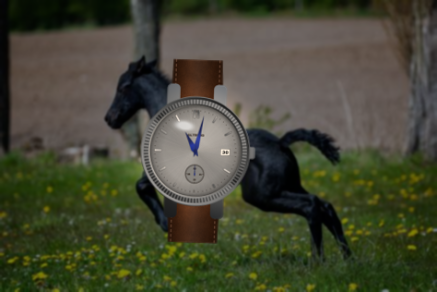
11,02
